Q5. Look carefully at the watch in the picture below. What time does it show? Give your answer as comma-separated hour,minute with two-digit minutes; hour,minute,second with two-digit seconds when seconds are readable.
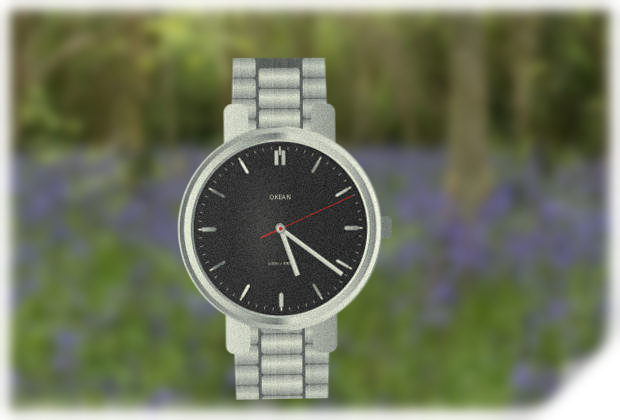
5,21,11
